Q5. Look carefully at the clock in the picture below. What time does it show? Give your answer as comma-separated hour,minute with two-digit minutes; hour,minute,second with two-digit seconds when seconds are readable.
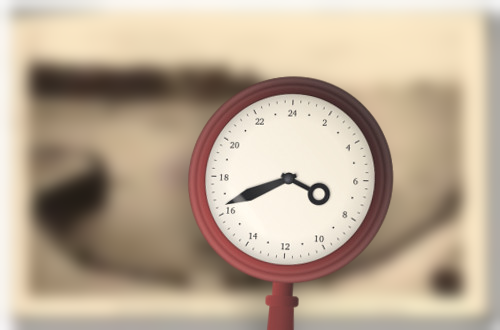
7,41
